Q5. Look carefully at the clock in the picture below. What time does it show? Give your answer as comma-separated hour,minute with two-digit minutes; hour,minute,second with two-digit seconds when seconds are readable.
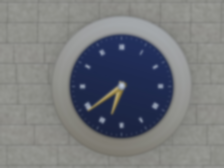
6,39
